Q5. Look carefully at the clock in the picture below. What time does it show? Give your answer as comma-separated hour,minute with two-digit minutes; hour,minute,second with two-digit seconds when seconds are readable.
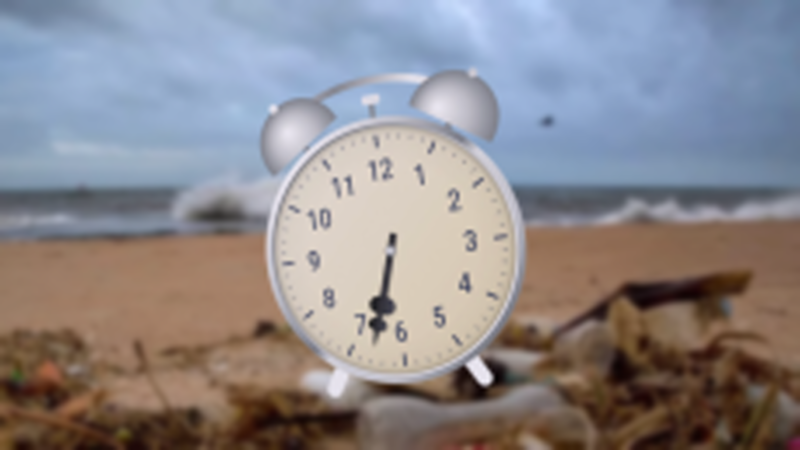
6,33
